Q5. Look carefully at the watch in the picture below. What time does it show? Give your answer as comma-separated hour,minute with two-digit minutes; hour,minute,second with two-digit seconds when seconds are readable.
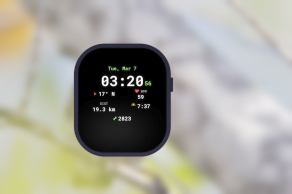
3,20
